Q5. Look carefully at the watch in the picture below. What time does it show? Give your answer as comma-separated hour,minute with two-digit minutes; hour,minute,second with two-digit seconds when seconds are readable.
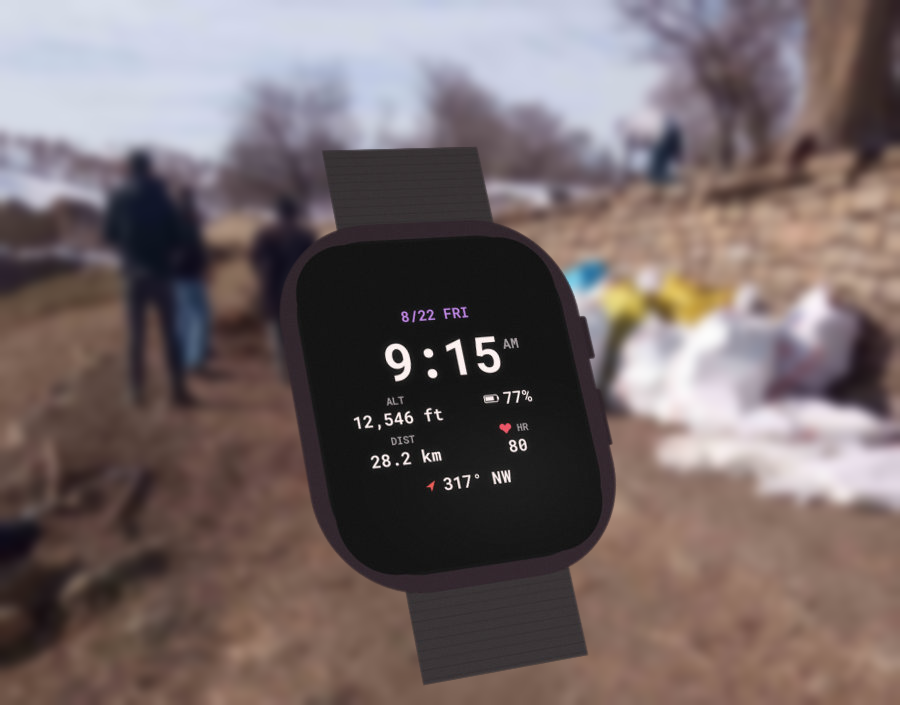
9,15
